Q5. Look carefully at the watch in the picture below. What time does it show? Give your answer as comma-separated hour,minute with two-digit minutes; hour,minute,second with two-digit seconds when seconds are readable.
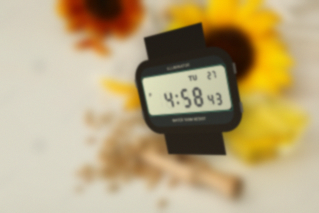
4,58,43
